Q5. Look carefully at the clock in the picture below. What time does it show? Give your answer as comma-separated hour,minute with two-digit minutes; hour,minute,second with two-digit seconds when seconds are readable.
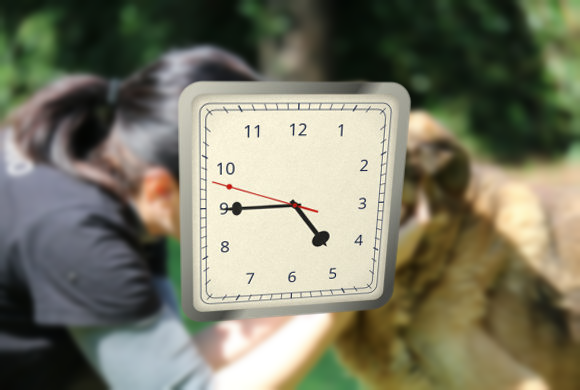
4,44,48
